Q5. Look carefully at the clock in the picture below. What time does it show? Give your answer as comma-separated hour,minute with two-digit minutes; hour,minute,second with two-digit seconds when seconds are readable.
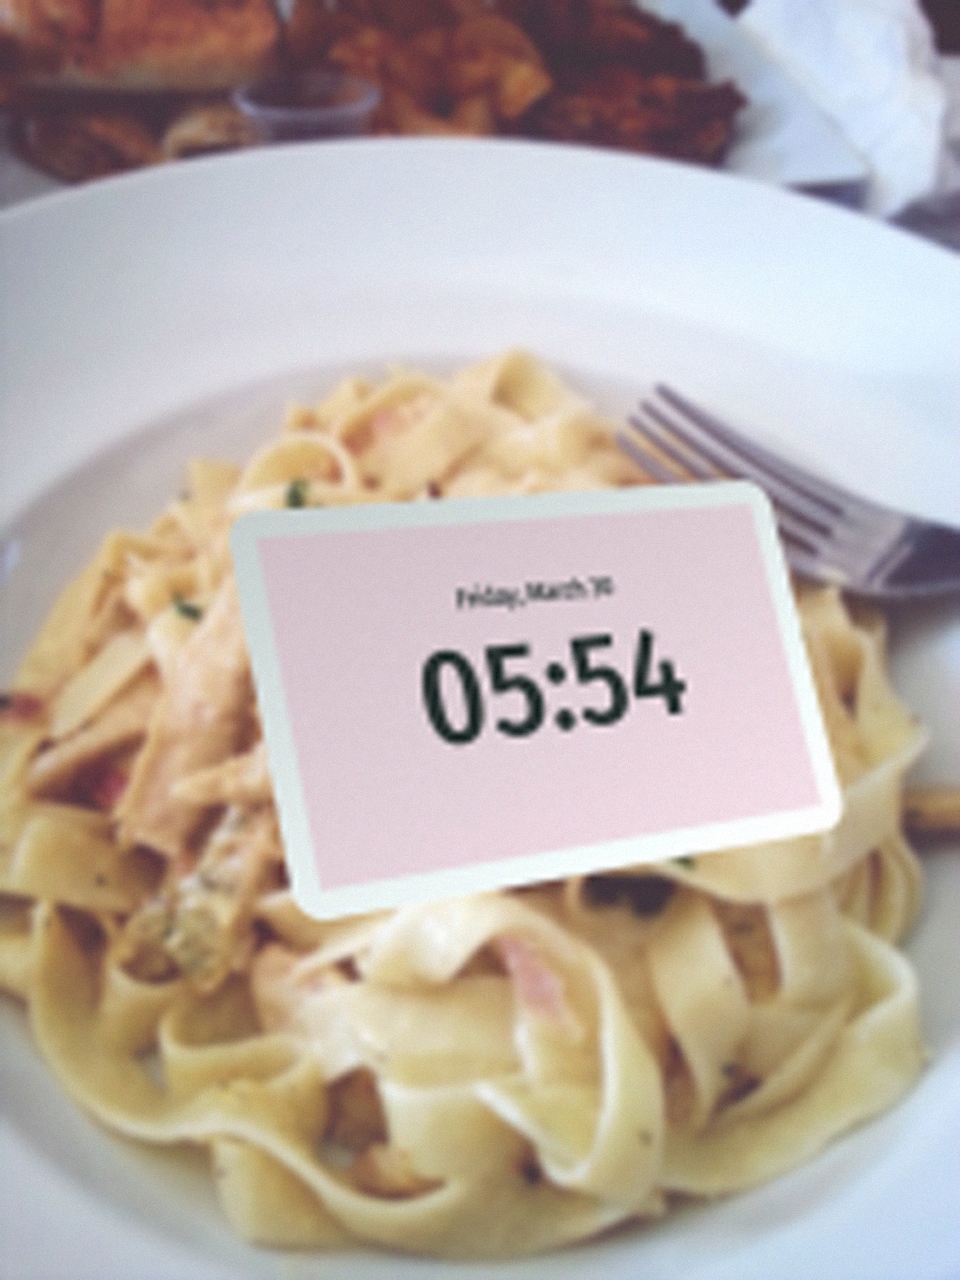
5,54
